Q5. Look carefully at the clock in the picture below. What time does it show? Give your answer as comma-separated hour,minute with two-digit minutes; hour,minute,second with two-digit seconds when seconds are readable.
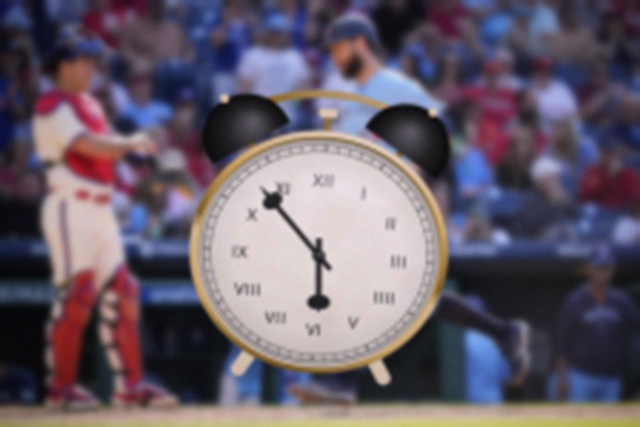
5,53
